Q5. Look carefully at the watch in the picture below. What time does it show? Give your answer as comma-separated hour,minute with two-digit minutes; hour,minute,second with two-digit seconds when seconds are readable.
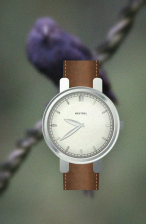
9,39
